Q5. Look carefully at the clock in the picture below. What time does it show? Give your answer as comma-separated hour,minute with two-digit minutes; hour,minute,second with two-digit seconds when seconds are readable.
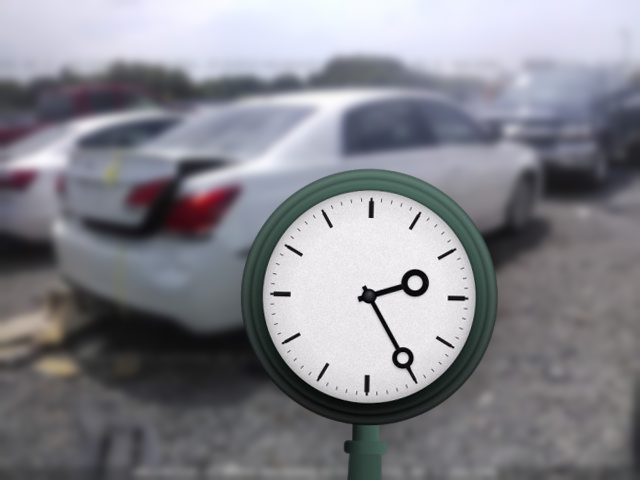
2,25
